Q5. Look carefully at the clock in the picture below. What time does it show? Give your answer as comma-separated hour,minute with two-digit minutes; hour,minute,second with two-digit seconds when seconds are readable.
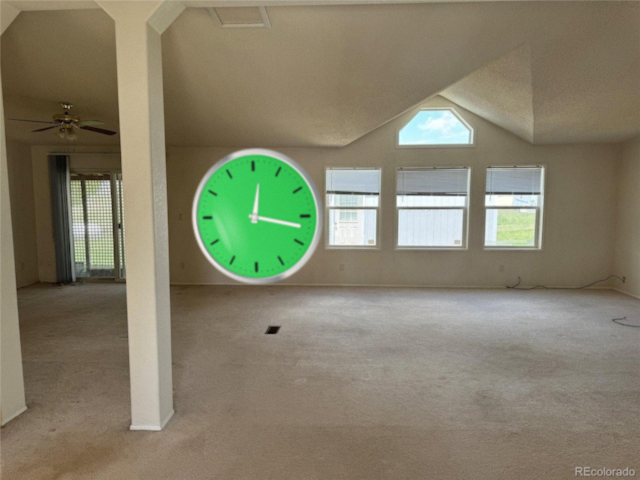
12,17
